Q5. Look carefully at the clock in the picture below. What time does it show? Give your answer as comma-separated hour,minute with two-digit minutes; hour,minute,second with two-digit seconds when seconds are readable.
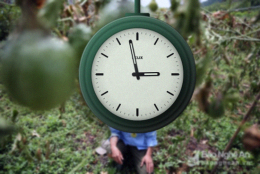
2,58
